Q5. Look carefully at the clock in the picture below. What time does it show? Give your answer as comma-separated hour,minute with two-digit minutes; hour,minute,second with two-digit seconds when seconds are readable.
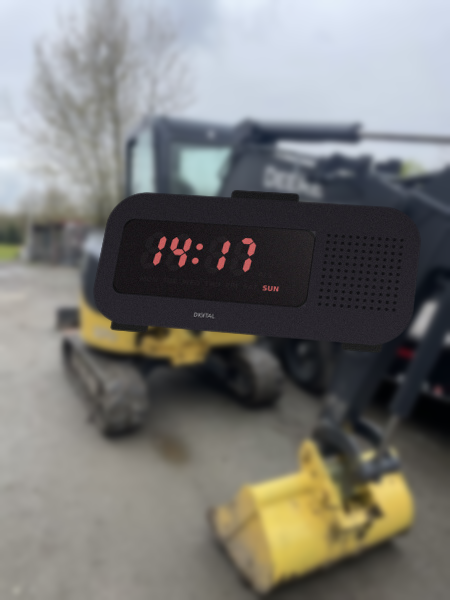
14,17
